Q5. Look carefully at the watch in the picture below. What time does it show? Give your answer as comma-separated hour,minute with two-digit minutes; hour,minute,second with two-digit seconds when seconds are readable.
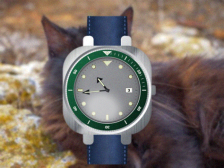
10,44
